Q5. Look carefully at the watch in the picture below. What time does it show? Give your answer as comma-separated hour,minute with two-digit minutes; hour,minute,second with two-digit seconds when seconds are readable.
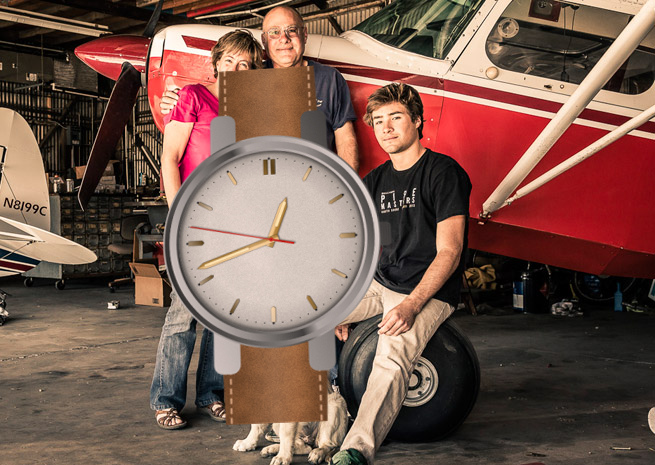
12,41,47
